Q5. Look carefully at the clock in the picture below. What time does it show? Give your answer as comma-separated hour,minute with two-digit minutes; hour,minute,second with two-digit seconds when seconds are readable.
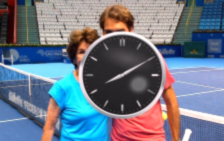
8,10
